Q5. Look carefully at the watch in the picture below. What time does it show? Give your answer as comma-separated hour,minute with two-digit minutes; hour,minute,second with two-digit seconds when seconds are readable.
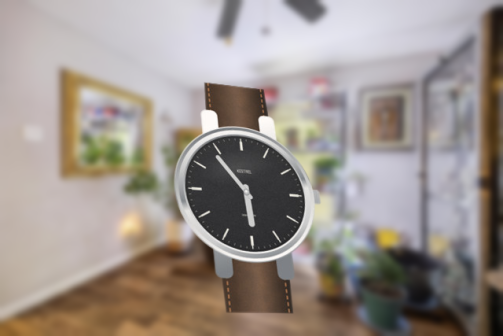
5,54
